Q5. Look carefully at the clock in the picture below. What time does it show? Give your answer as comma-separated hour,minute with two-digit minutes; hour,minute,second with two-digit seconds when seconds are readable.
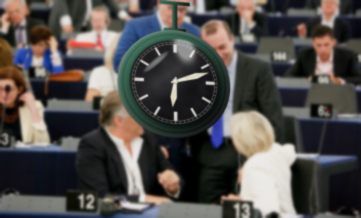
6,12
